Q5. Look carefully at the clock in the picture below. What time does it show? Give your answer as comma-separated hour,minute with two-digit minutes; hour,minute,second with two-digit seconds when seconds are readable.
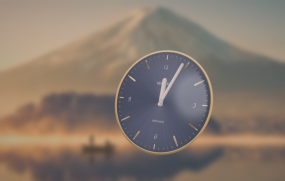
12,04
